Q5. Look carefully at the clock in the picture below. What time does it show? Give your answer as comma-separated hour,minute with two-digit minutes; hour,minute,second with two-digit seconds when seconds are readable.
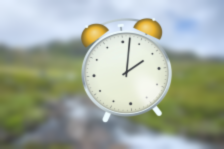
2,02
